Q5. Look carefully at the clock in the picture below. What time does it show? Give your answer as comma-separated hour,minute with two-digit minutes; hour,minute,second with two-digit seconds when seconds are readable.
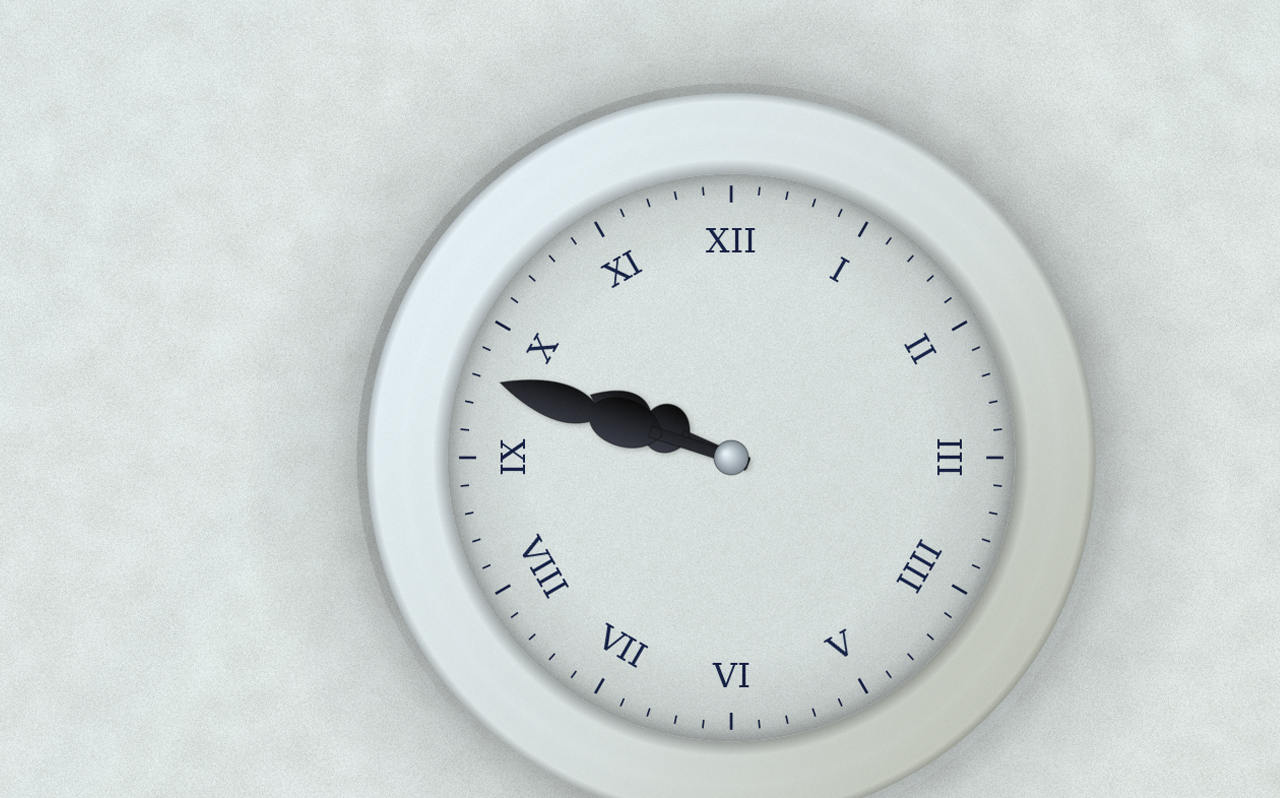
9,48
